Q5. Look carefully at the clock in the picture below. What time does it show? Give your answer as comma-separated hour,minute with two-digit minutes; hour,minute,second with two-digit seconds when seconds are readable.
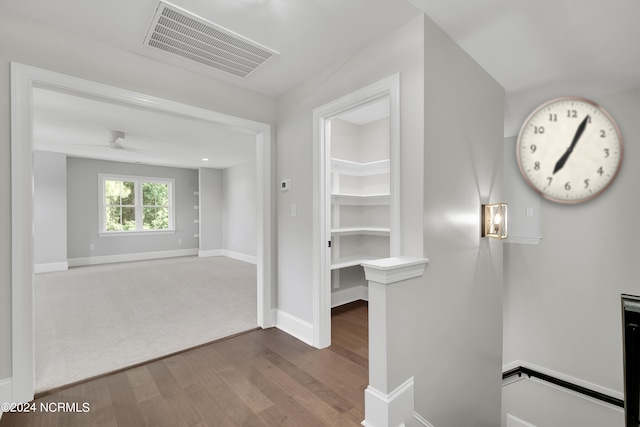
7,04
